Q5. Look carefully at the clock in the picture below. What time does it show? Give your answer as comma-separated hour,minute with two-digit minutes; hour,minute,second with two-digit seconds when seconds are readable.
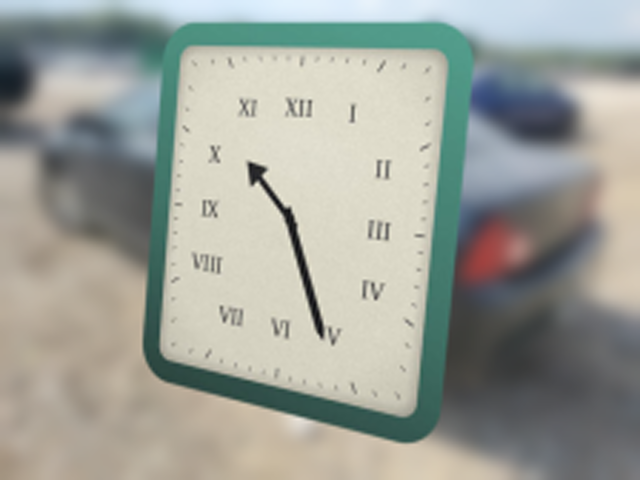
10,26
